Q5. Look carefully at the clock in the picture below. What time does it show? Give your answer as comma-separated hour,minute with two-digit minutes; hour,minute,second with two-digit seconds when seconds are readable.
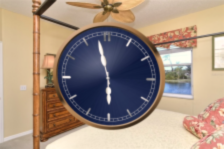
5,58
